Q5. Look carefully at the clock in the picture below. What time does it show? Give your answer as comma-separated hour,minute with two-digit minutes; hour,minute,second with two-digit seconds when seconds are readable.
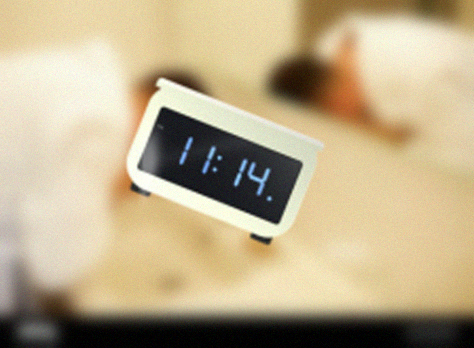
11,14
